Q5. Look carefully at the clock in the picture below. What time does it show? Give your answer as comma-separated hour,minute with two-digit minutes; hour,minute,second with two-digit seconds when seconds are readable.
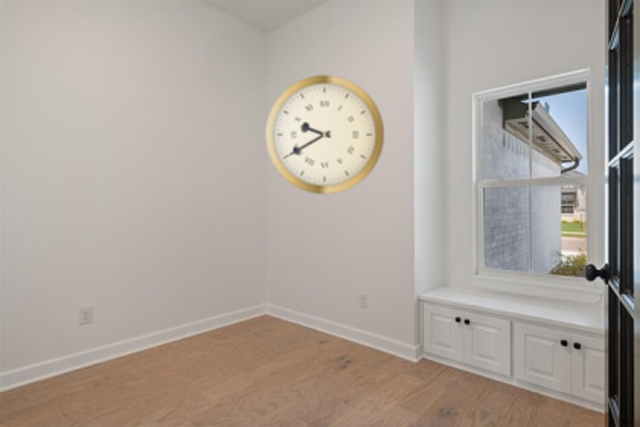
9,40
